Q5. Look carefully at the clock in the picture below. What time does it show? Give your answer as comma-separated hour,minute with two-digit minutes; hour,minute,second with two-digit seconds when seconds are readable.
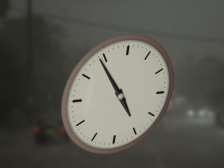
4,54
